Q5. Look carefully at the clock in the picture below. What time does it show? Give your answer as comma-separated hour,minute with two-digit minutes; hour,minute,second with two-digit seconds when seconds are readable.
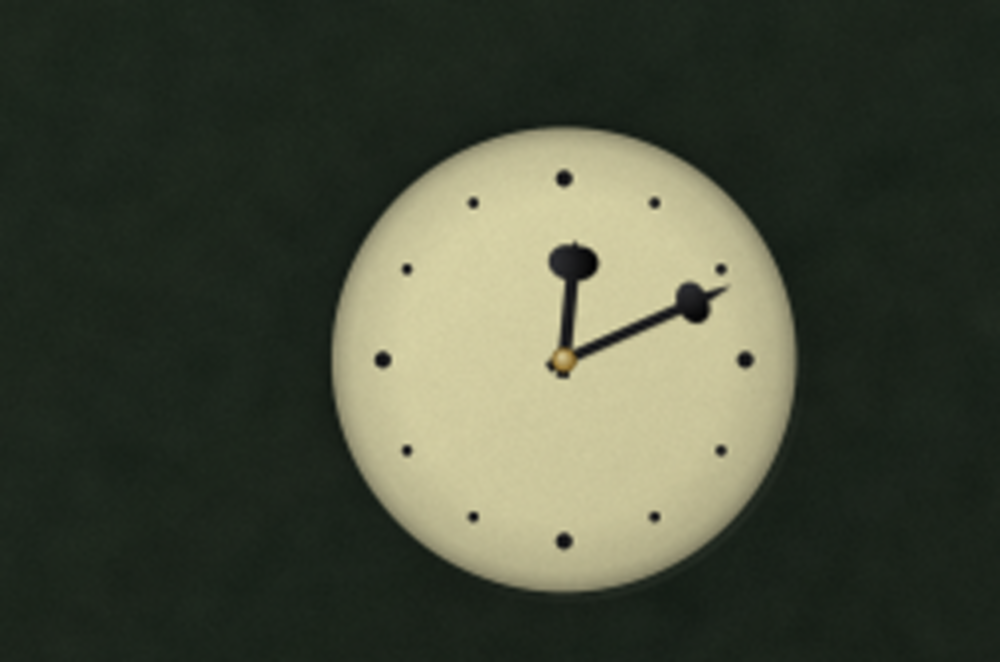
12,11
